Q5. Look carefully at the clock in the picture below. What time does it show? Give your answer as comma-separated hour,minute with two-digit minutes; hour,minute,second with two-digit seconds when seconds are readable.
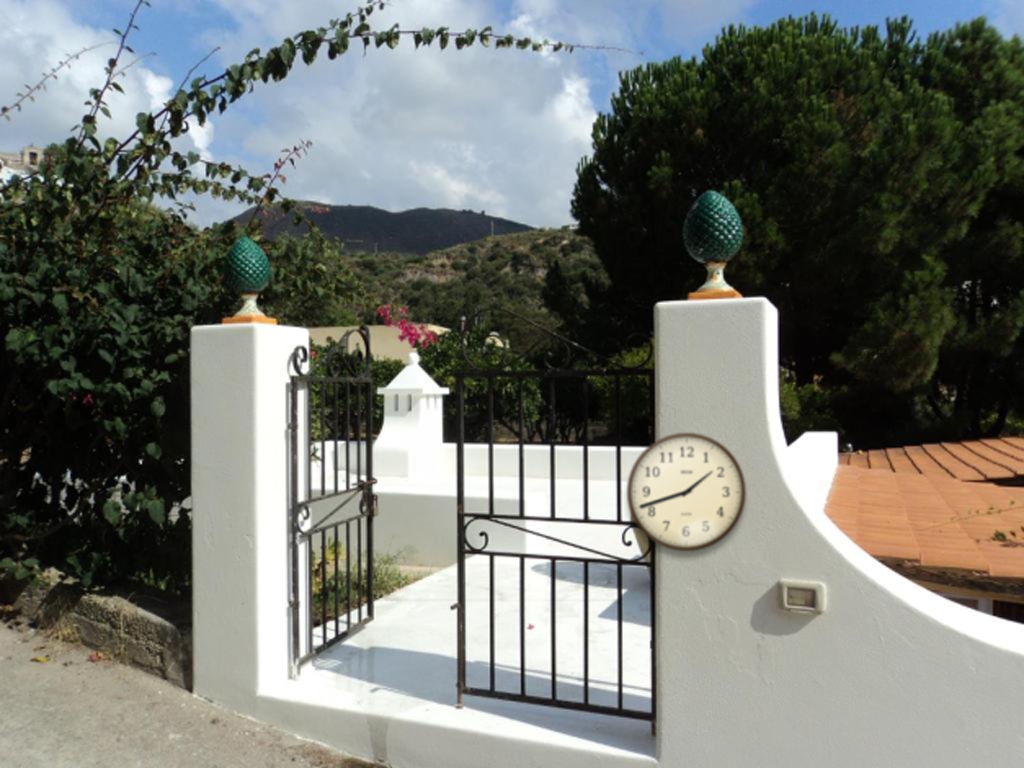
1,42
